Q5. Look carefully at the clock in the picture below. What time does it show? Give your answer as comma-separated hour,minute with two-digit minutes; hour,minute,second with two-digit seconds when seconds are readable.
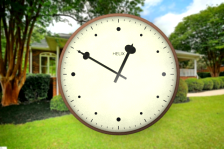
12,50
